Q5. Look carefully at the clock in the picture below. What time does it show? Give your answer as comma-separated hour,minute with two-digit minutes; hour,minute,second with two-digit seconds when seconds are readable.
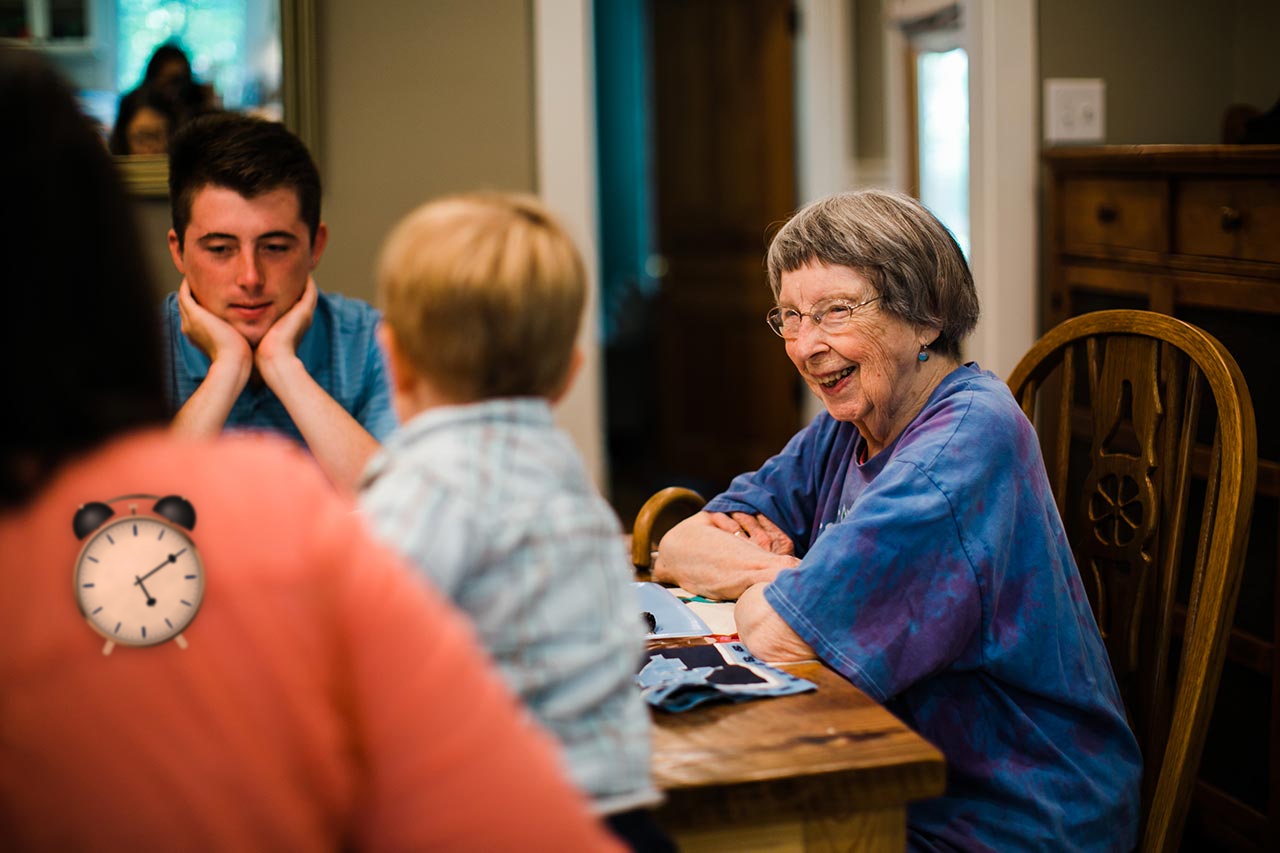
5,10
